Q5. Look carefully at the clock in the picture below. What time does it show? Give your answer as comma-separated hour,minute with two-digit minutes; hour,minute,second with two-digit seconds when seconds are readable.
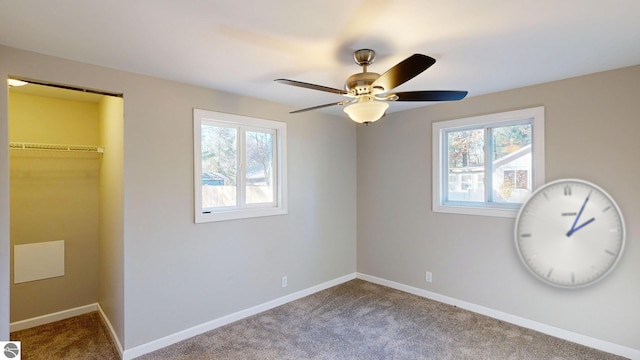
2,05
